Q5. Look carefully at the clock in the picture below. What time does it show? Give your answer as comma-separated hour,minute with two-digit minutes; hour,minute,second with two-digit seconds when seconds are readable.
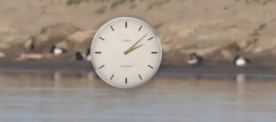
2,08
